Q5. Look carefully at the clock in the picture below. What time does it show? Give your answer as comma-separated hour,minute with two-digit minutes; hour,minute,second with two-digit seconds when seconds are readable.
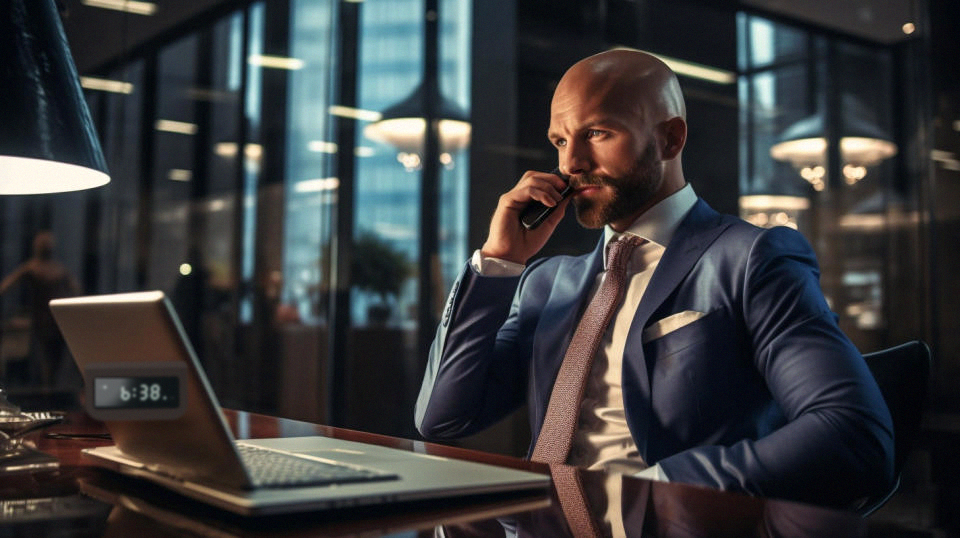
6,38
